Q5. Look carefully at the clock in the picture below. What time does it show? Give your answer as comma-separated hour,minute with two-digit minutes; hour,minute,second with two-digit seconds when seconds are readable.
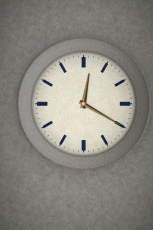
12,20
